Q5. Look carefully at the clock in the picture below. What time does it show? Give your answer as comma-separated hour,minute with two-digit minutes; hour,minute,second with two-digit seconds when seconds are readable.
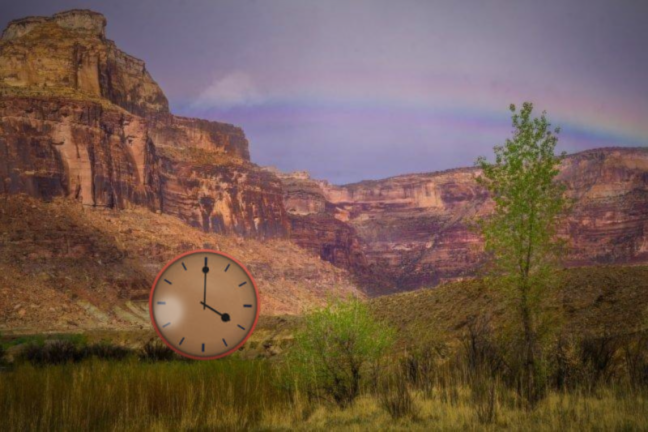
4,00
